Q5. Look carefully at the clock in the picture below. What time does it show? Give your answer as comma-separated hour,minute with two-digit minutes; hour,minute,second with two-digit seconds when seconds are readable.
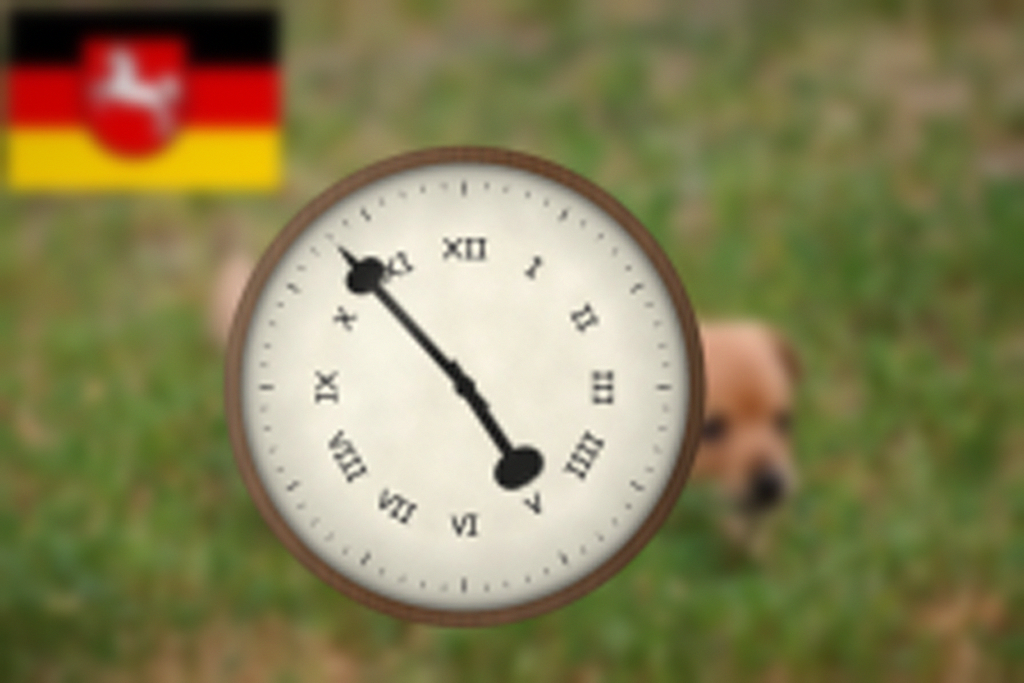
4,53
